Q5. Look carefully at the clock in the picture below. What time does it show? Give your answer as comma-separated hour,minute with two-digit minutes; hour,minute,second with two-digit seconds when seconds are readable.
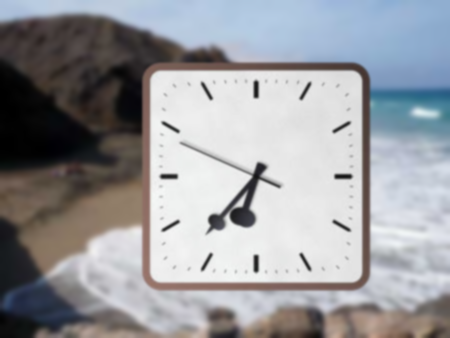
6,36,49
